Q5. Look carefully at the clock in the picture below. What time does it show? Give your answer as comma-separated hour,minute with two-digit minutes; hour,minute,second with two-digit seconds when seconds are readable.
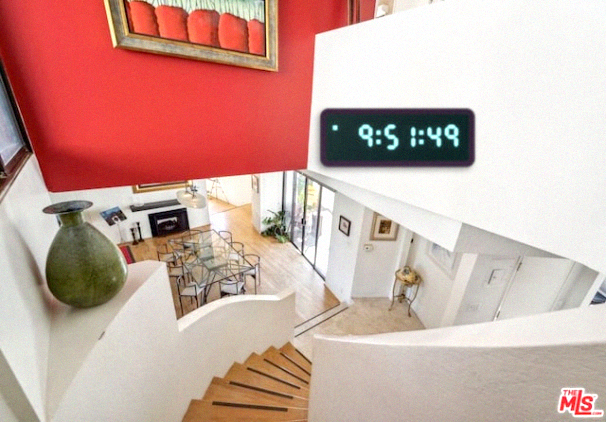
9,51,49
